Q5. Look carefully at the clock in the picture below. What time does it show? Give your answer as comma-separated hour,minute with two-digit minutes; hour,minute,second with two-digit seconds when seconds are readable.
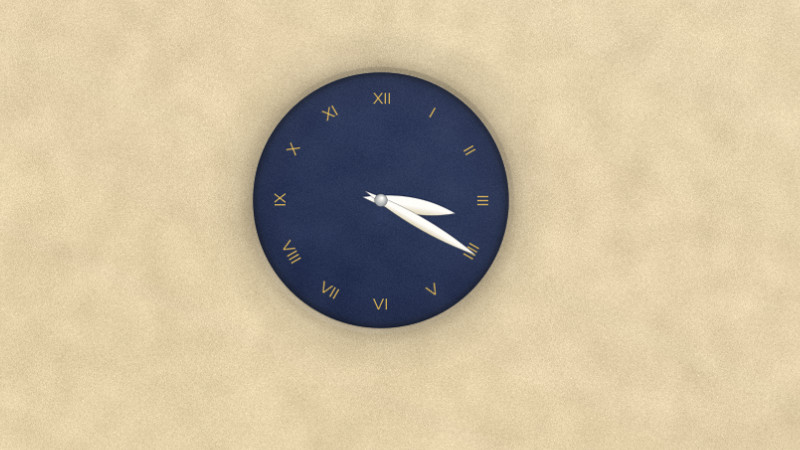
3,20
